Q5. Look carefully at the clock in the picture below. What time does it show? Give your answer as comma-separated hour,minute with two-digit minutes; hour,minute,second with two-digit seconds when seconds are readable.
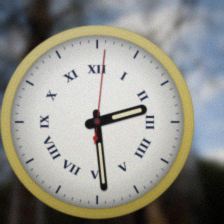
2,29,01
